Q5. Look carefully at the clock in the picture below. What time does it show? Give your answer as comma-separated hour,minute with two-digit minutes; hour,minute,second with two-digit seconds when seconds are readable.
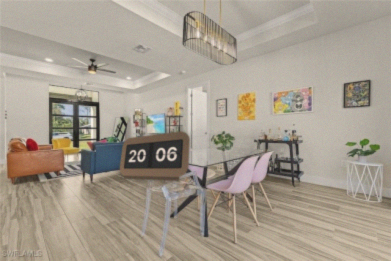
20,06
